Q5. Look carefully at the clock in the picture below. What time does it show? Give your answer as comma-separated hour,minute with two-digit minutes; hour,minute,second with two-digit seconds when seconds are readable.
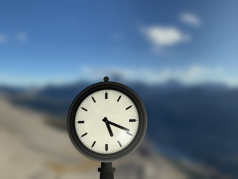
5,19
